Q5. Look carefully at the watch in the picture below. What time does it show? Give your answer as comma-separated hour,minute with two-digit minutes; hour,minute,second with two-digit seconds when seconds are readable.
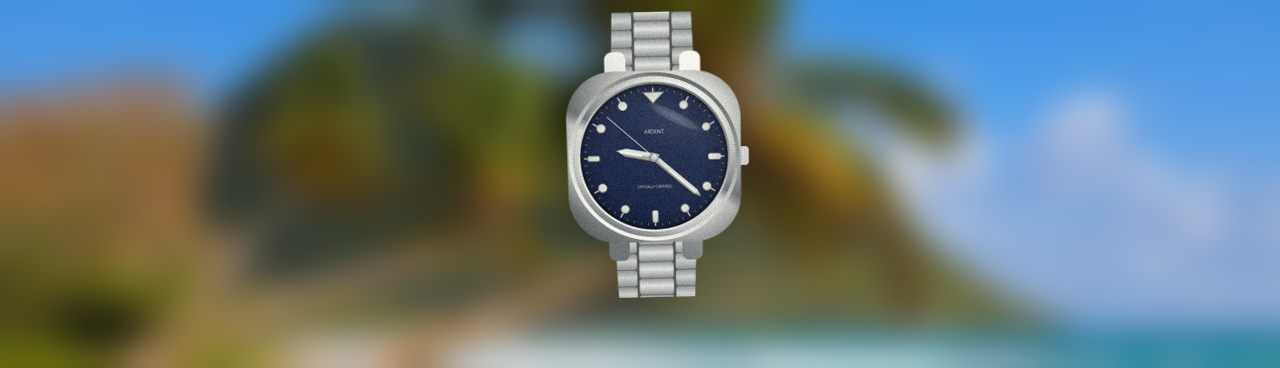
9,21,52
